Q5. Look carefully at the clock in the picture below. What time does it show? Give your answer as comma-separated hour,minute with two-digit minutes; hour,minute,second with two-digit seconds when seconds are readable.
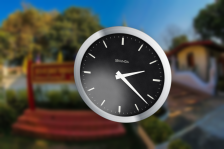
2,22
